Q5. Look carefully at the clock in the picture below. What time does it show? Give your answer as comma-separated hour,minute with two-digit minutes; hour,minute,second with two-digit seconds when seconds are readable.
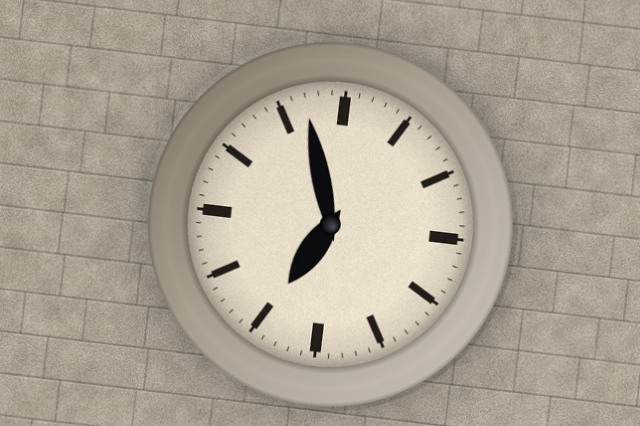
6,57
